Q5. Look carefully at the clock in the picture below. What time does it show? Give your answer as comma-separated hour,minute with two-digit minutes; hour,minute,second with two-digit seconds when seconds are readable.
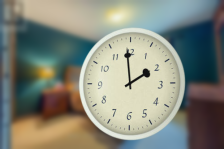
1,59
